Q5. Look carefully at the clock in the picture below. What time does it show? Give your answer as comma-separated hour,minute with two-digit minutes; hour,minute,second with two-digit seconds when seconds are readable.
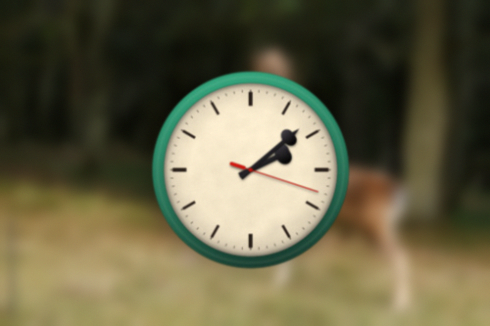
2,08,18
